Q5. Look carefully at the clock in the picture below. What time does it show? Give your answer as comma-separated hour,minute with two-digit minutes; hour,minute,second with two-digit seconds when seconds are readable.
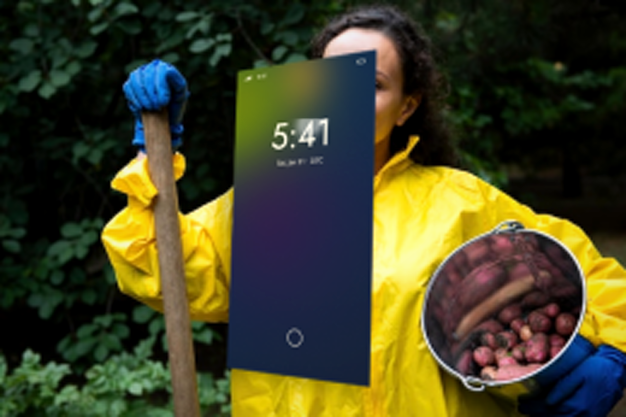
5,41
